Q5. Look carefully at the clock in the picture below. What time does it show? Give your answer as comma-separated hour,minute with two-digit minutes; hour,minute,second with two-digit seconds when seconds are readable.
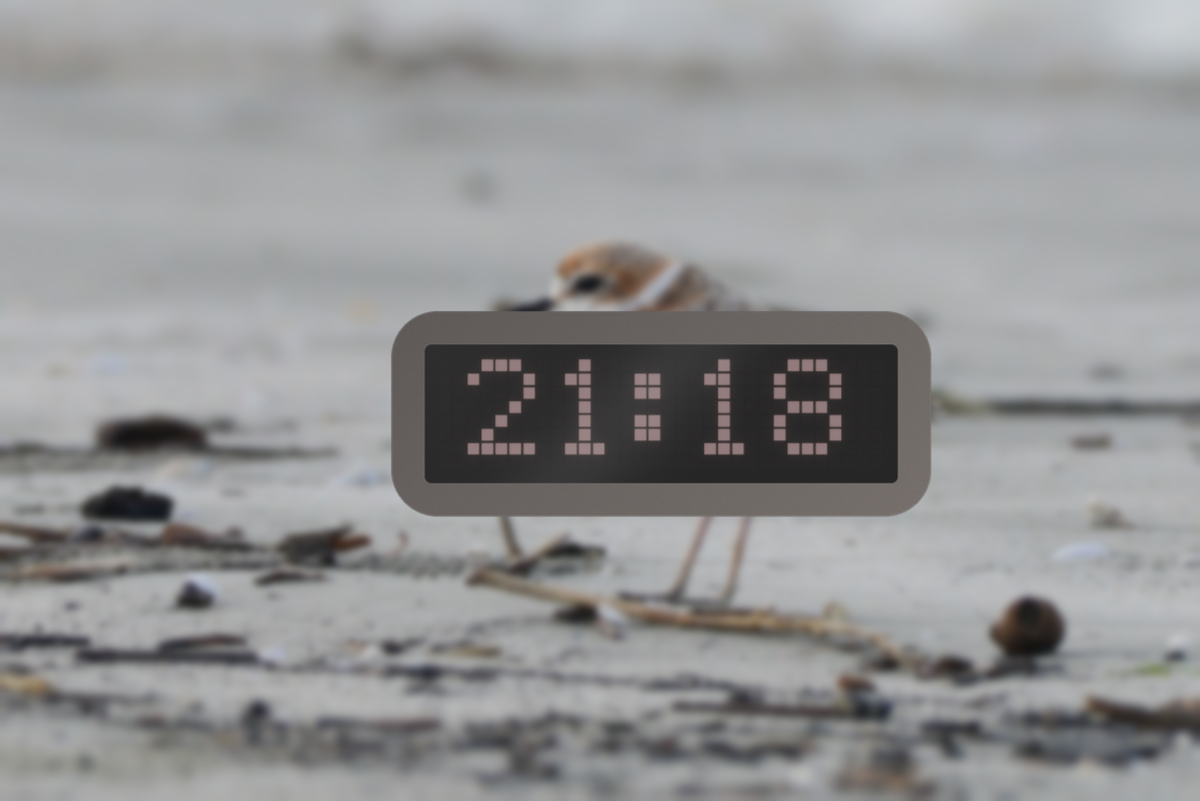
21,18
